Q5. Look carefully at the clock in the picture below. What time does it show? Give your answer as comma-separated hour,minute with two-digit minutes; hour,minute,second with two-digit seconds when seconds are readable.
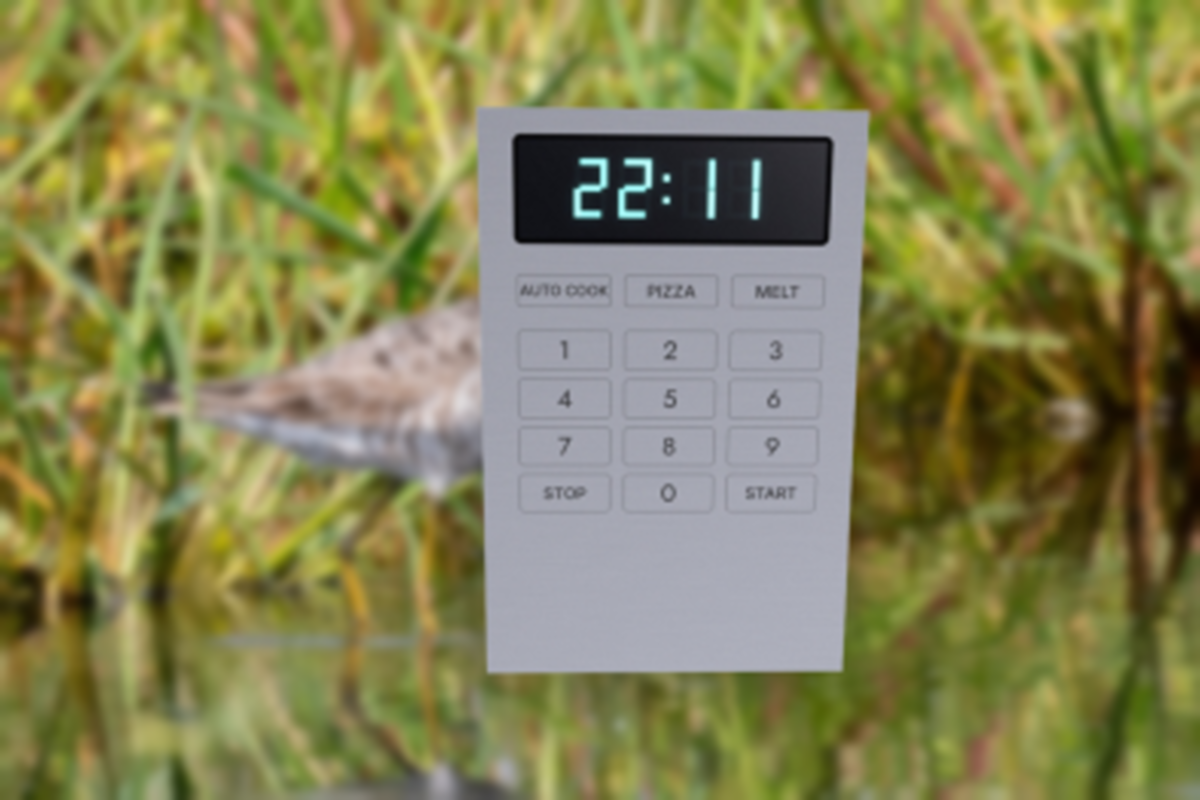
22,11
